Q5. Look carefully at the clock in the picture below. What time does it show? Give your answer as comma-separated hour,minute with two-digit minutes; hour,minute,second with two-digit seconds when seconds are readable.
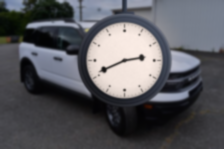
2,41
